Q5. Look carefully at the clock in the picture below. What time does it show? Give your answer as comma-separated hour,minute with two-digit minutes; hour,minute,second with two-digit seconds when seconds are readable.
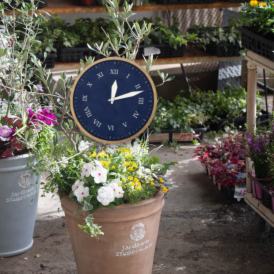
12,12
